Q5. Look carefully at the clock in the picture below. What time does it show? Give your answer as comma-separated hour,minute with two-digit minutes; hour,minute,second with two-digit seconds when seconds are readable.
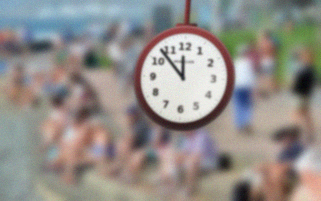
11,53
